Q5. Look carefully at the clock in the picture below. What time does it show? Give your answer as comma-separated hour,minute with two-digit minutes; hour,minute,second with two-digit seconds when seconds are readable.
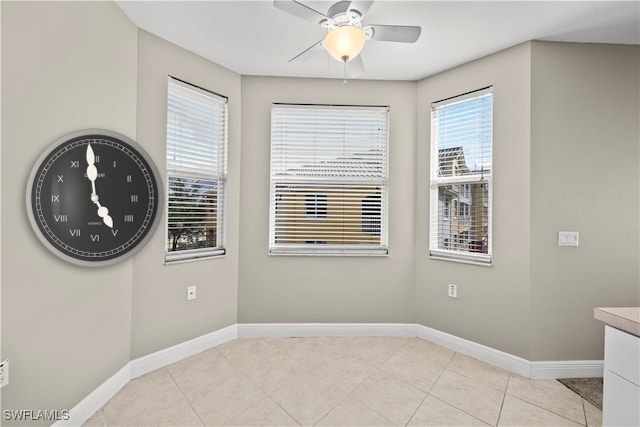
4,59
